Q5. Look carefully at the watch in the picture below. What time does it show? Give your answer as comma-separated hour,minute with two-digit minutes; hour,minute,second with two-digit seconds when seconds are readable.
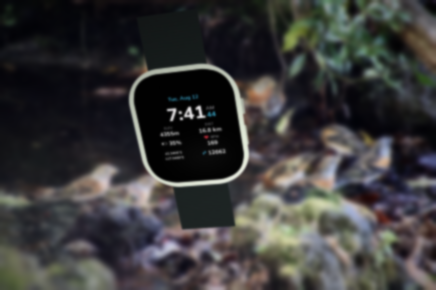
7,41
